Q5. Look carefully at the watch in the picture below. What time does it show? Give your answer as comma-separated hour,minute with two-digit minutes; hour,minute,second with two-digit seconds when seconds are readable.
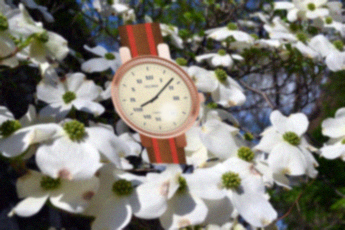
8,08
